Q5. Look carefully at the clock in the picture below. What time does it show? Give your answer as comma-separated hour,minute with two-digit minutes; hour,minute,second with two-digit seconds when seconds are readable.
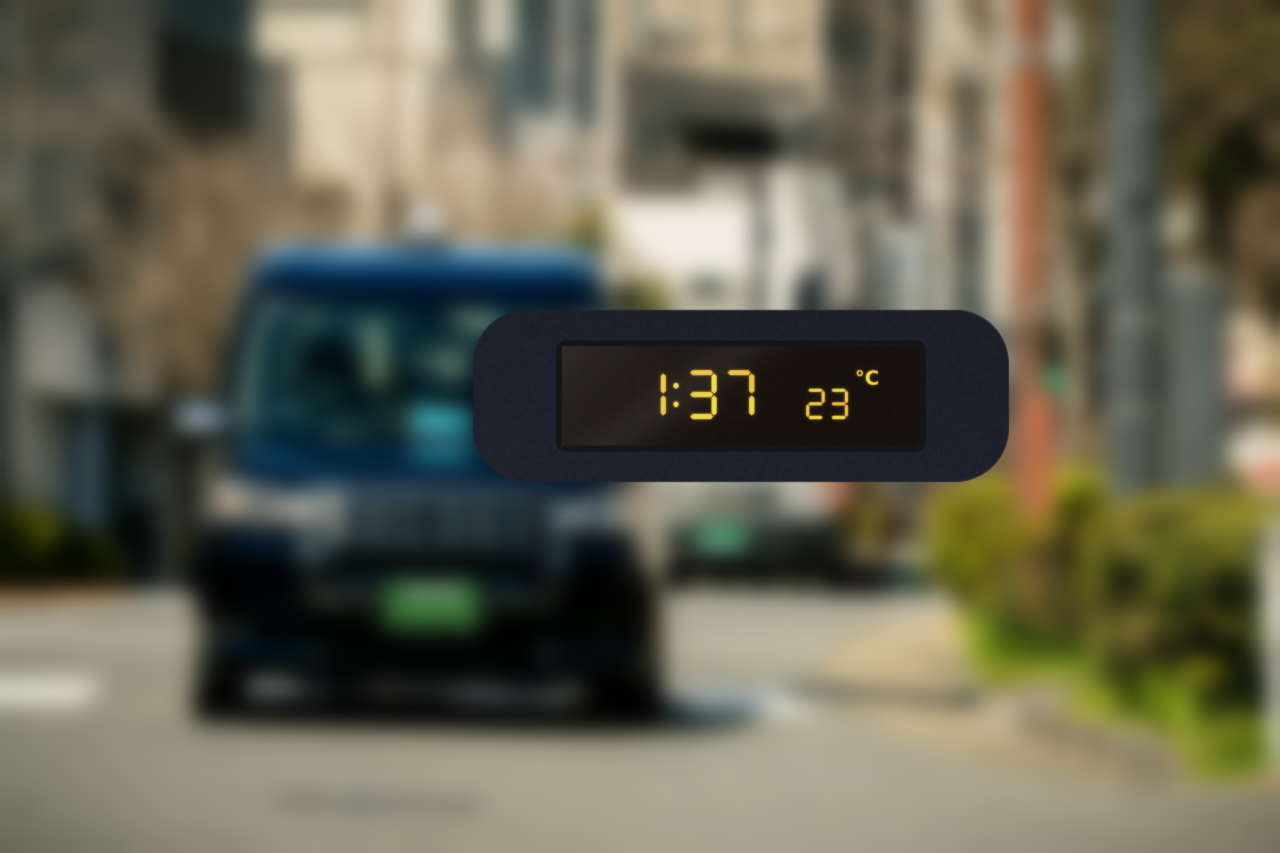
1,37
